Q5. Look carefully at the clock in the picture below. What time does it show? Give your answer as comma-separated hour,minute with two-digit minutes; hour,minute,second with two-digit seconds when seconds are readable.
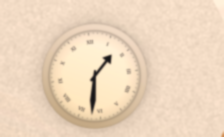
1,32
